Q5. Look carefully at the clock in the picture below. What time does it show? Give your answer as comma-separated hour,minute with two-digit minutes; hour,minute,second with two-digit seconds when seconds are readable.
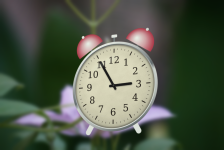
2,55
